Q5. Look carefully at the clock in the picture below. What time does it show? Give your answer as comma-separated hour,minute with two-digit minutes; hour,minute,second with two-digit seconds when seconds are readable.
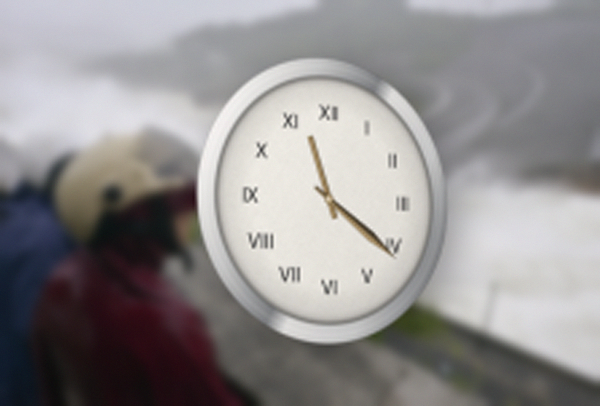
11,21
